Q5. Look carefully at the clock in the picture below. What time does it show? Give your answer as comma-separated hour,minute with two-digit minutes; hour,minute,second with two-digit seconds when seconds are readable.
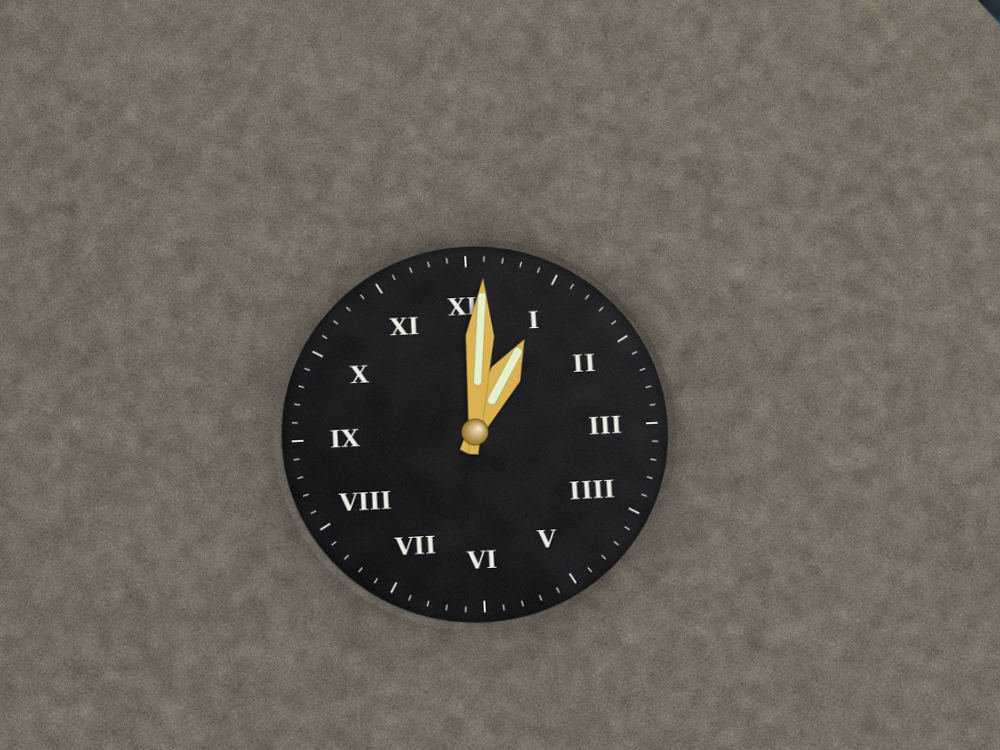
1,01
